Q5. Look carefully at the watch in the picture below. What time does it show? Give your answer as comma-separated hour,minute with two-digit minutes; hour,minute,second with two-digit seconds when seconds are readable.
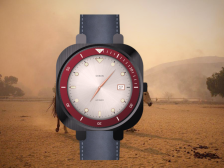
7,07
